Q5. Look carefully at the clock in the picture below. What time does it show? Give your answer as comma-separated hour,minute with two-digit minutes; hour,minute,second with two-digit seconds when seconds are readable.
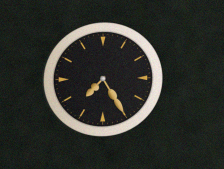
7,25
